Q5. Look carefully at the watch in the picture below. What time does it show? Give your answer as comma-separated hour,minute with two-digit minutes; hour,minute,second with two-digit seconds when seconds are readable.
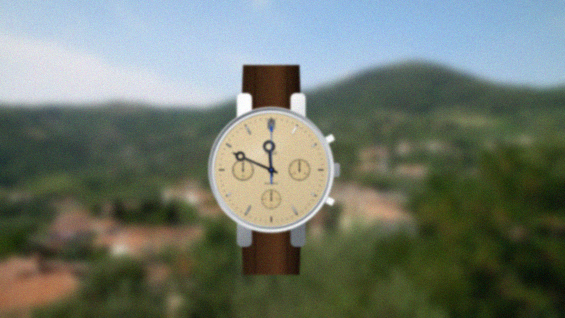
11,49
